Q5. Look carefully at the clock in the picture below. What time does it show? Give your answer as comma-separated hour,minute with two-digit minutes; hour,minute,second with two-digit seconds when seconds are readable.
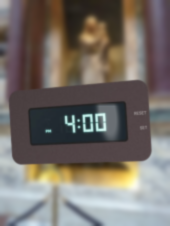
4,00
